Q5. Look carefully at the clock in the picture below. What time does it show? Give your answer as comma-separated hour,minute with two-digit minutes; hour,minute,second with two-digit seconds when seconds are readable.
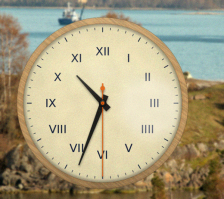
10,33,30
